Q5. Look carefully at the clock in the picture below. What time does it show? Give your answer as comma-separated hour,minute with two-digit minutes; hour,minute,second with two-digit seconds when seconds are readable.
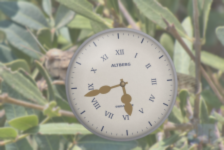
5,43
